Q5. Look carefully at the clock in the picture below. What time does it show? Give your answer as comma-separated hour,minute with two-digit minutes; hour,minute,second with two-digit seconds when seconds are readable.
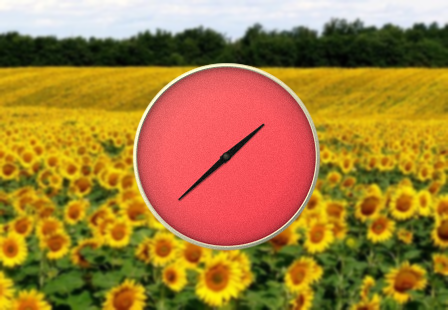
1,38
